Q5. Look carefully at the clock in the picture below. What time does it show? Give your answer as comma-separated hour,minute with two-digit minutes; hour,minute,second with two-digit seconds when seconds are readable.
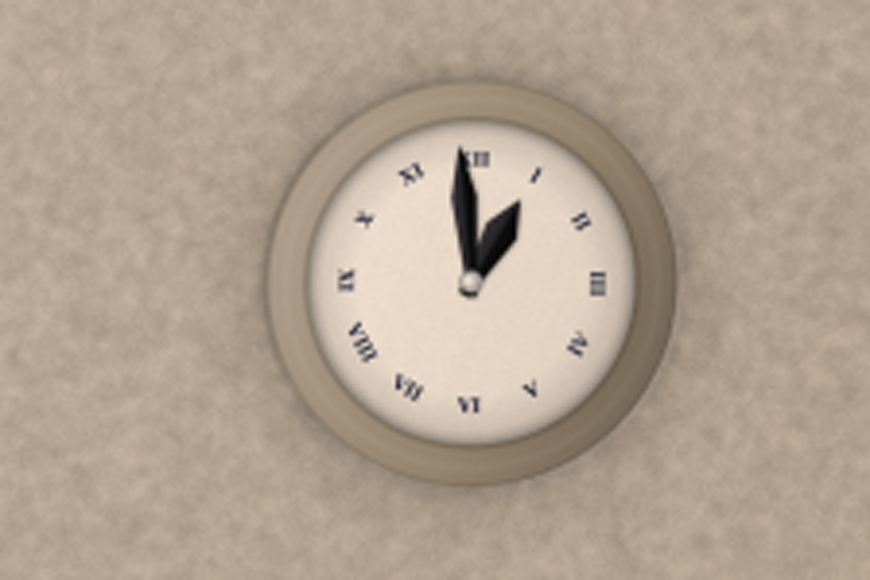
12,59
